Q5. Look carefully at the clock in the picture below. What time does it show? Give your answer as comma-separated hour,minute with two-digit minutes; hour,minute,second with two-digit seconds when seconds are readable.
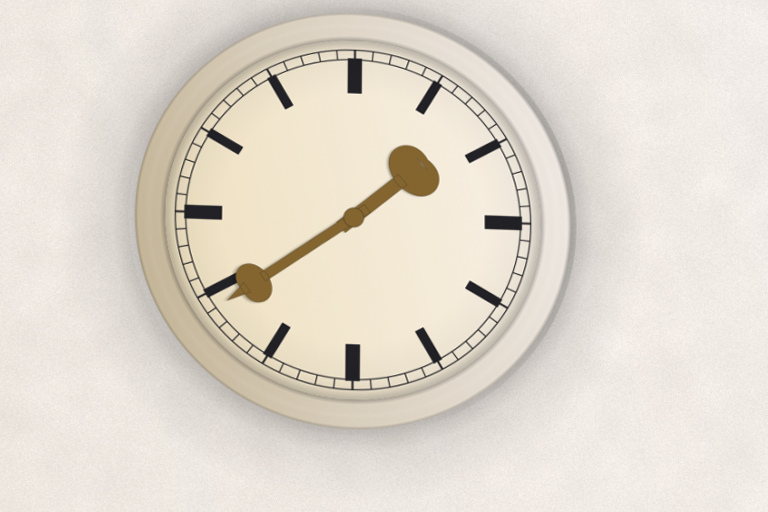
1,39
